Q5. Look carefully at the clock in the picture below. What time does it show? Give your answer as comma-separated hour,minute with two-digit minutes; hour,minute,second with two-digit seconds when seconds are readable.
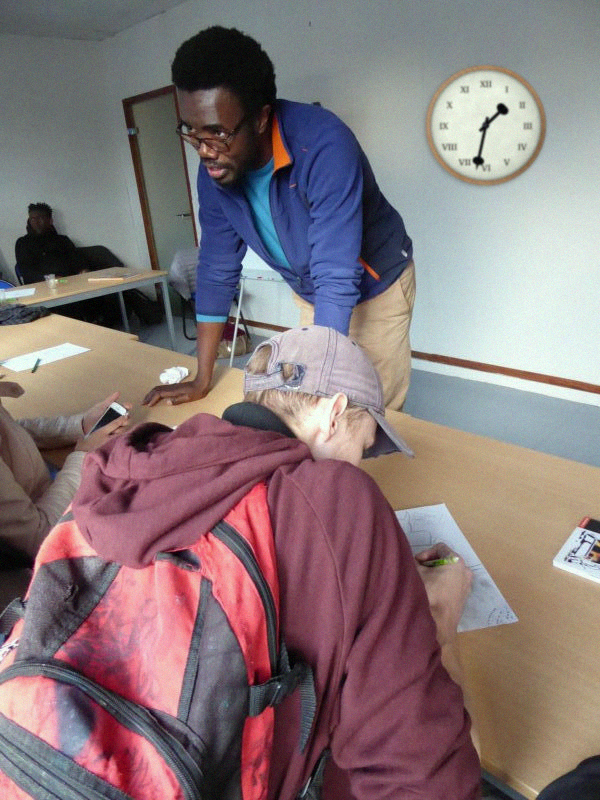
1,32
